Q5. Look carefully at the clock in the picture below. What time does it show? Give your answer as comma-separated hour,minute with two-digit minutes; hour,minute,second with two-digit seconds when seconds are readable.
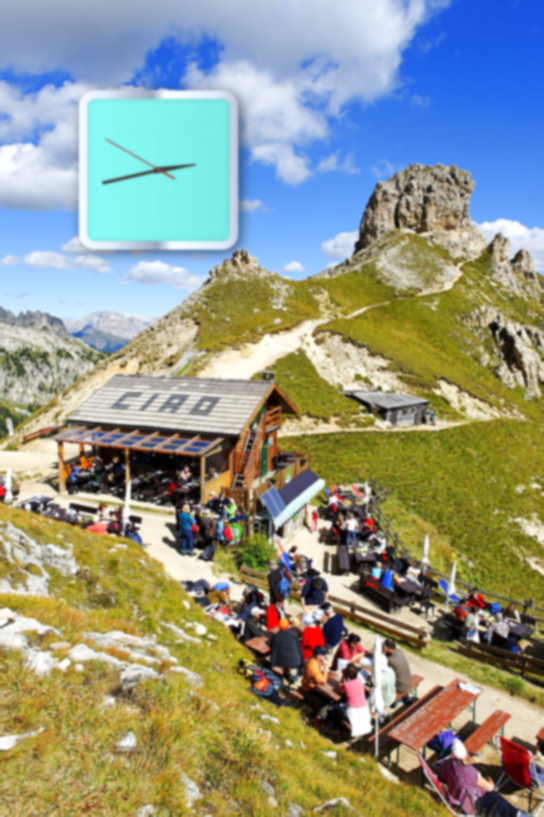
2,42,50
